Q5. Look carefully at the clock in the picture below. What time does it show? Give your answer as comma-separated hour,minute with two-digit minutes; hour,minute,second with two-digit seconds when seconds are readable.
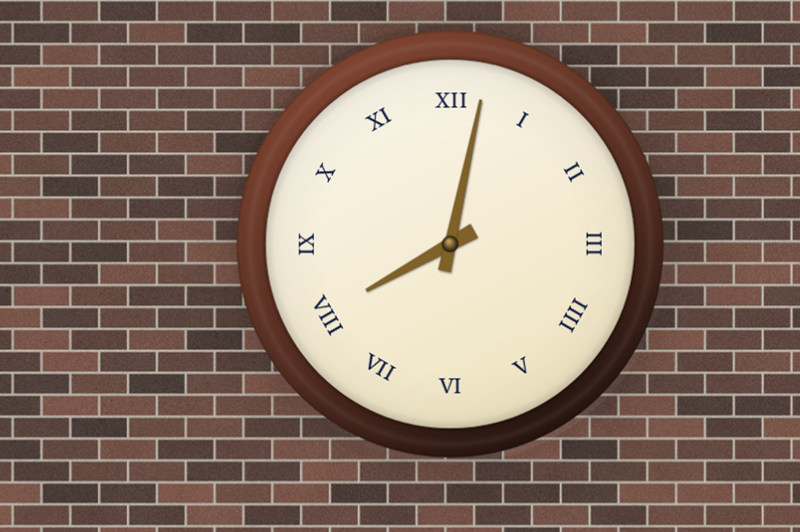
8,02
